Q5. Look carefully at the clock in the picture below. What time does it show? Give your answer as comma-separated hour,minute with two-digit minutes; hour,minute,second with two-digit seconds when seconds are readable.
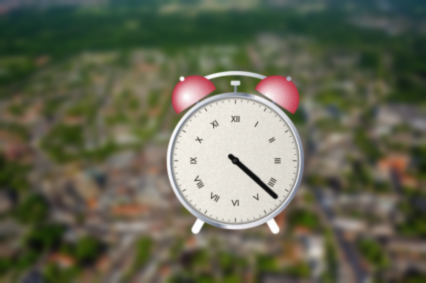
4,22
